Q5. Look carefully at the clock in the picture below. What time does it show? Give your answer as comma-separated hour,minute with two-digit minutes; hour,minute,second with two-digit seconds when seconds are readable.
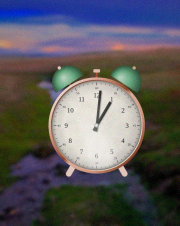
1,01
